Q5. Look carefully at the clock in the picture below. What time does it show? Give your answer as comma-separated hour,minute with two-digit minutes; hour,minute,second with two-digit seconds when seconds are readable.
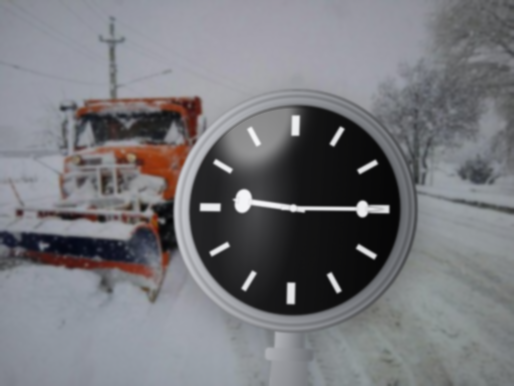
9,15
